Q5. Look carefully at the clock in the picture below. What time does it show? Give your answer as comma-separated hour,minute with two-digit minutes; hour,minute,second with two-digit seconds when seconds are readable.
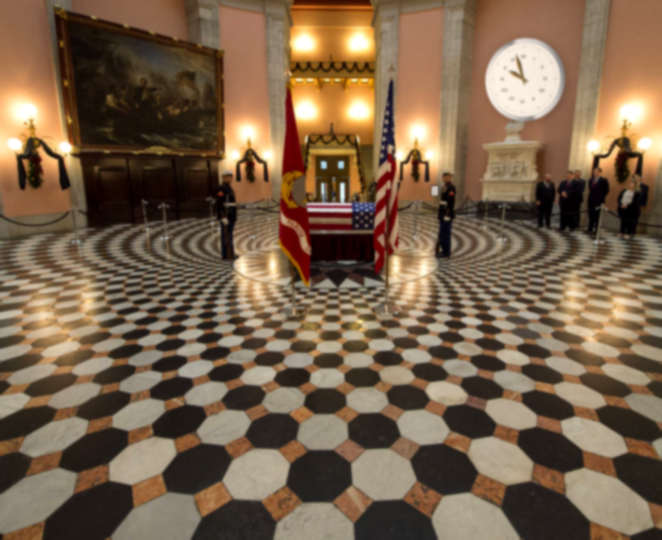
9,57
